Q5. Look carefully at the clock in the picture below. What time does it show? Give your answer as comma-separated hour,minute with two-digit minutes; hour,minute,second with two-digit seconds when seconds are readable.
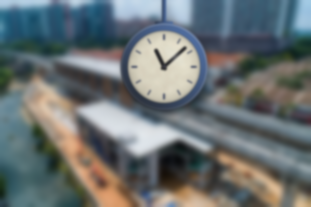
11,08
